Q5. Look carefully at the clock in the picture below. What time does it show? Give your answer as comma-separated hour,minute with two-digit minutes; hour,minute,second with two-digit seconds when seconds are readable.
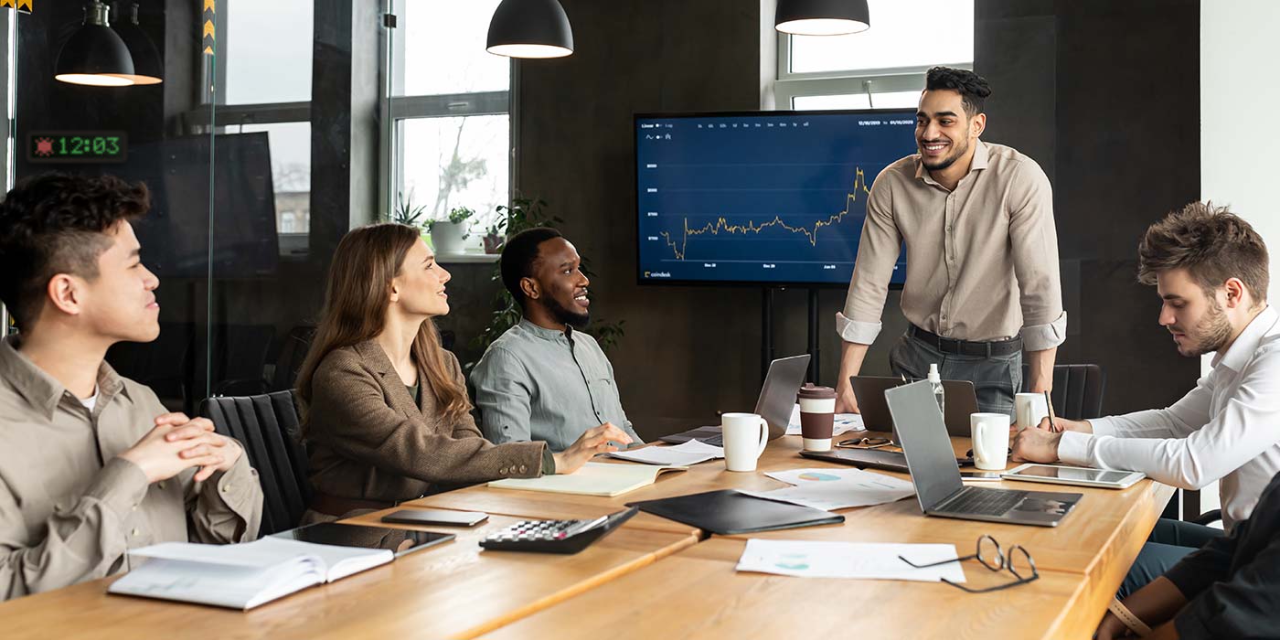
12,03
